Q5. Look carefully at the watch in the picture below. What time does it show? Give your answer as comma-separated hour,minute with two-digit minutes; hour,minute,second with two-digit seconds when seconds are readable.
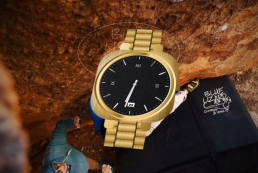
6,32
